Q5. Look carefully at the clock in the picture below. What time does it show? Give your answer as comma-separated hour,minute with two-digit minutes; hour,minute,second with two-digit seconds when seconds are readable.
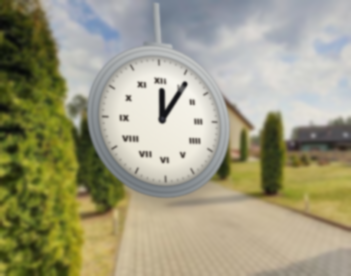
12,06
